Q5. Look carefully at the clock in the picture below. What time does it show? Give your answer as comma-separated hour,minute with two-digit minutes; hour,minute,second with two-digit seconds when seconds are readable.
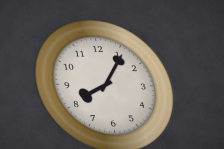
8,06
